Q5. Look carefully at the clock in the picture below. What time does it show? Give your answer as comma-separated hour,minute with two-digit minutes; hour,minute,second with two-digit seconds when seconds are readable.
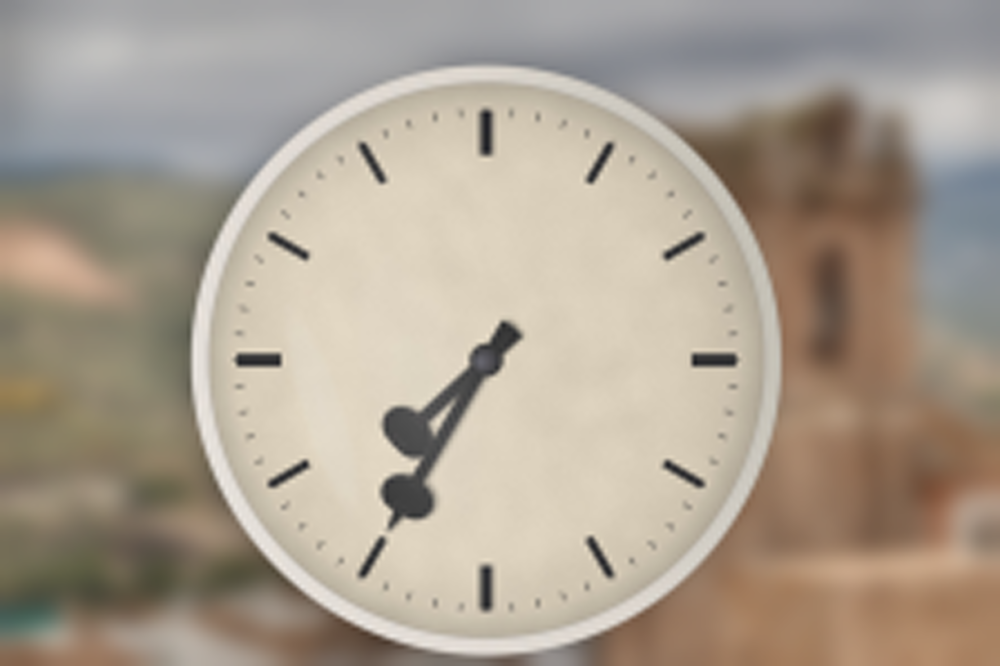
7,35
